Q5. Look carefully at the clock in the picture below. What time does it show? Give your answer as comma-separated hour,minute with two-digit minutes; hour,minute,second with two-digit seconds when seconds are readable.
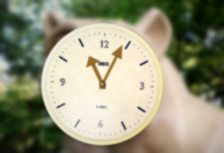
11,04
